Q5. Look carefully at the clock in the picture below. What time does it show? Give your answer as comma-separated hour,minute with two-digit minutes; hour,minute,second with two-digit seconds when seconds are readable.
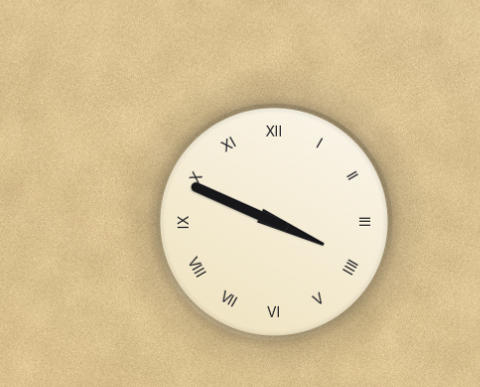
3,49
